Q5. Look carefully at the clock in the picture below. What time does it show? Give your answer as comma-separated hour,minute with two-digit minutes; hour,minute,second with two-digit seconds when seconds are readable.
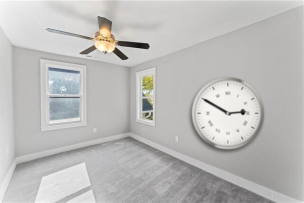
2,50
